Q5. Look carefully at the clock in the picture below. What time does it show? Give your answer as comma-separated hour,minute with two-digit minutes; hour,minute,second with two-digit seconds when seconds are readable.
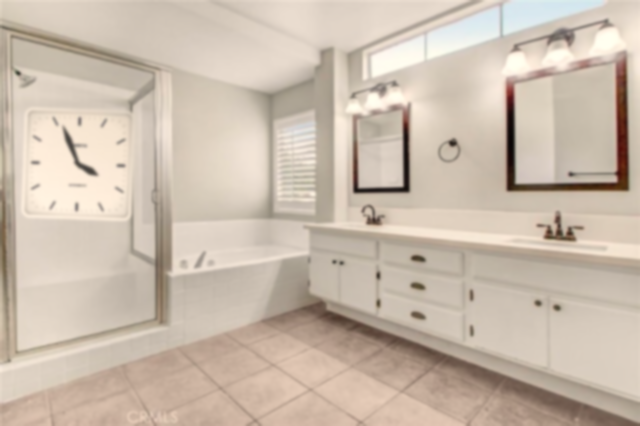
3,56
